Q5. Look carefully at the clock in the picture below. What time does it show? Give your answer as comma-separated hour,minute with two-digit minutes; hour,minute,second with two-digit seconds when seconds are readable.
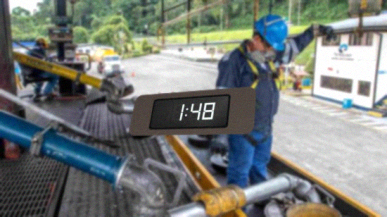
1,48
